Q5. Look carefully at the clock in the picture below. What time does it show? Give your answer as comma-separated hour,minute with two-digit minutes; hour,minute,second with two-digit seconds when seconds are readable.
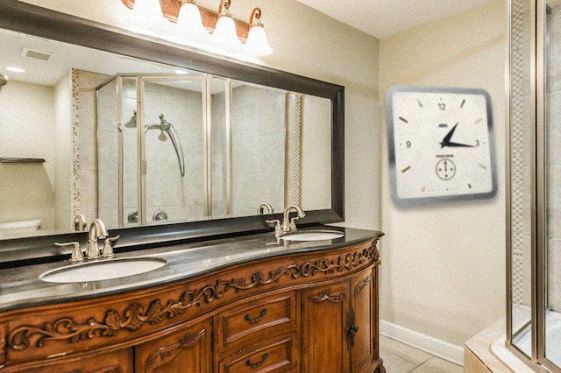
1,16
